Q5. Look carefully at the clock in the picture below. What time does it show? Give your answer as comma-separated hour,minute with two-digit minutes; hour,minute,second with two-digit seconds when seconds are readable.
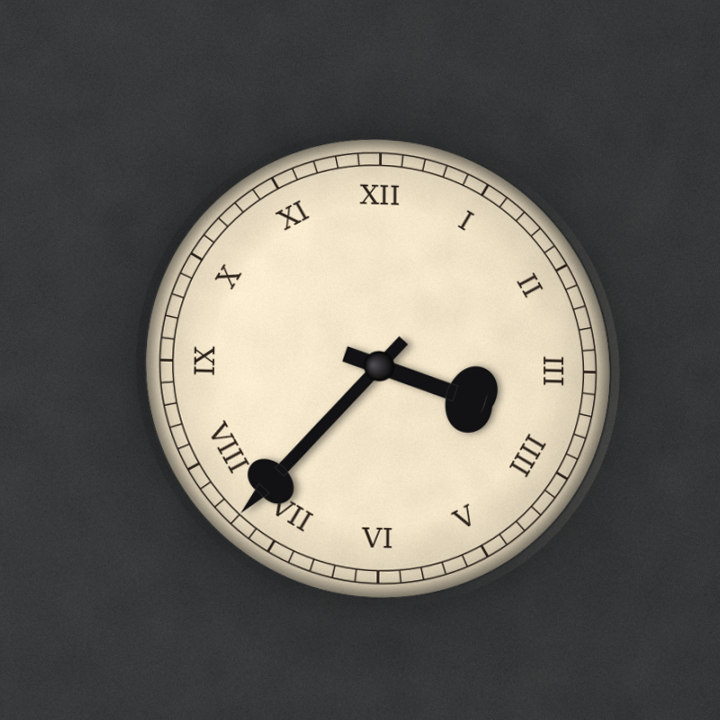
3,37
